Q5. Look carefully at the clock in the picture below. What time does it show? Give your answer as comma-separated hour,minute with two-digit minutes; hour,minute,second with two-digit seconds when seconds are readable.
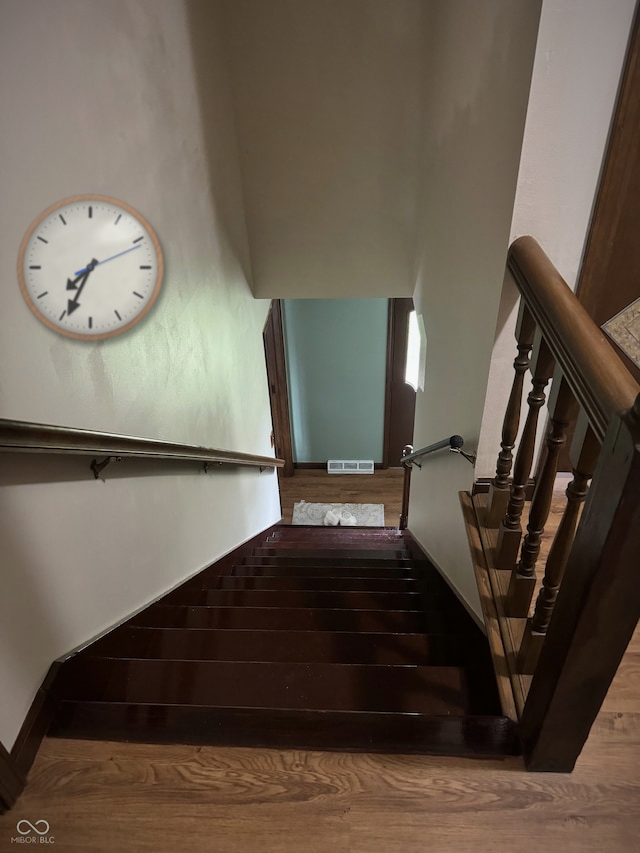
7,34,11
